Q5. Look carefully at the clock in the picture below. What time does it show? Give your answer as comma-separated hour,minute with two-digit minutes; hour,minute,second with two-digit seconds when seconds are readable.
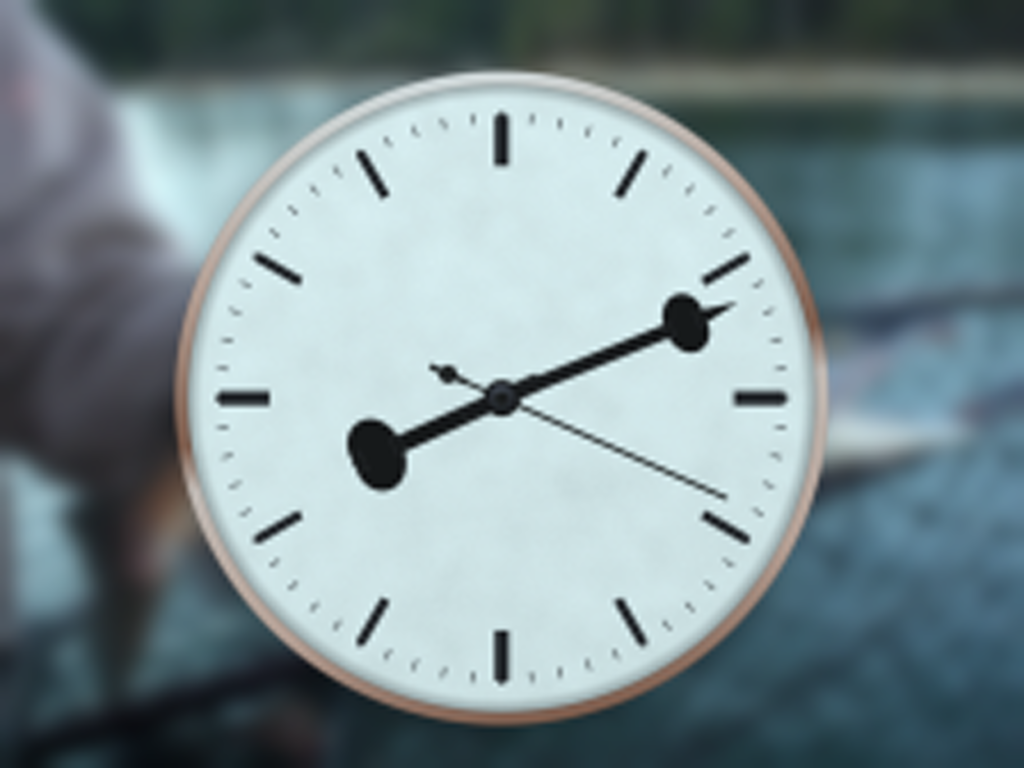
8,11,19
